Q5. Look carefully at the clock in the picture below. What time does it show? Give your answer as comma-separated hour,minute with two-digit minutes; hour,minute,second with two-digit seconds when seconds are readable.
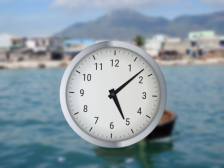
5,08
